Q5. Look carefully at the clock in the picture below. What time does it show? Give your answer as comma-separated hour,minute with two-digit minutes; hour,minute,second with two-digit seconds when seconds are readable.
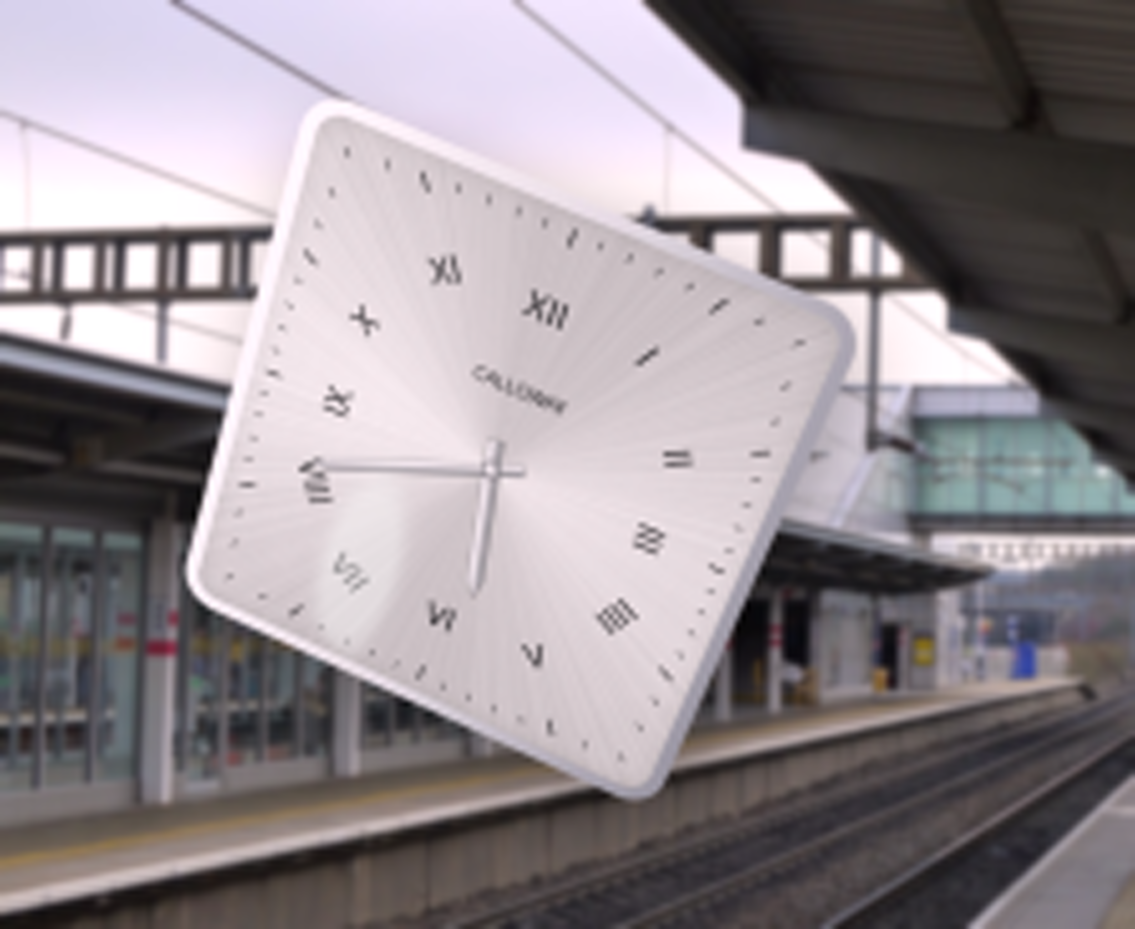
5,41
